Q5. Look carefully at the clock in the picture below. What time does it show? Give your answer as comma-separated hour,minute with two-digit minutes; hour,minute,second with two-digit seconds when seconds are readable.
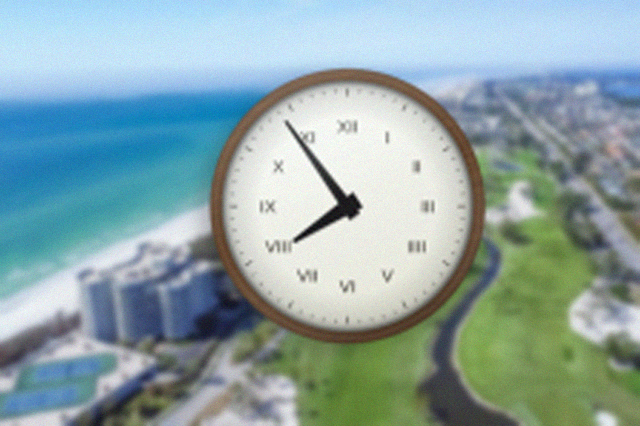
7,54
